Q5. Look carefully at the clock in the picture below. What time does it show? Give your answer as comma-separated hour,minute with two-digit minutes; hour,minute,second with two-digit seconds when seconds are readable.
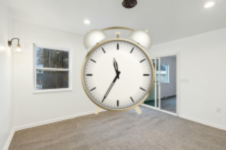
11,35
